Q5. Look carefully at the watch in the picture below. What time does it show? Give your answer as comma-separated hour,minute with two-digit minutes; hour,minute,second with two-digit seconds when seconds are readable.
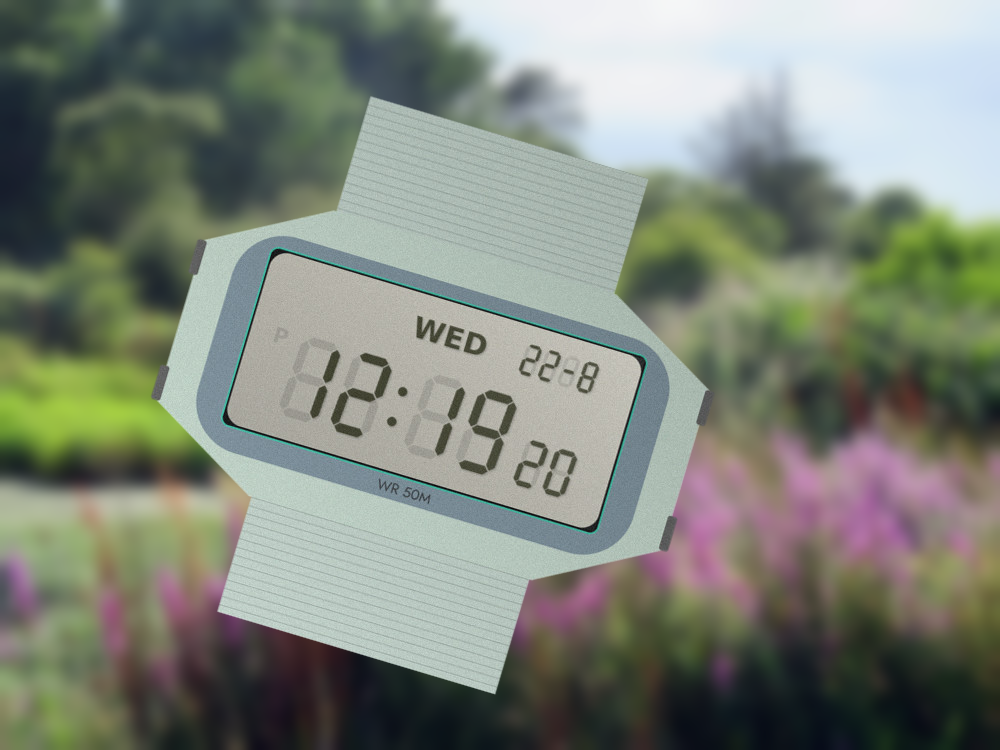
12,19,20
